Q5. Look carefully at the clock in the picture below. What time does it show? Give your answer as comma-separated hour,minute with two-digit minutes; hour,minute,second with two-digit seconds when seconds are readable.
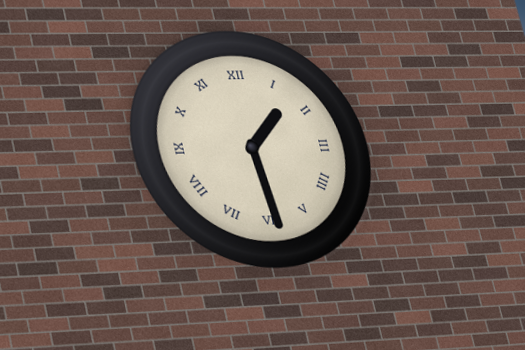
1,29
